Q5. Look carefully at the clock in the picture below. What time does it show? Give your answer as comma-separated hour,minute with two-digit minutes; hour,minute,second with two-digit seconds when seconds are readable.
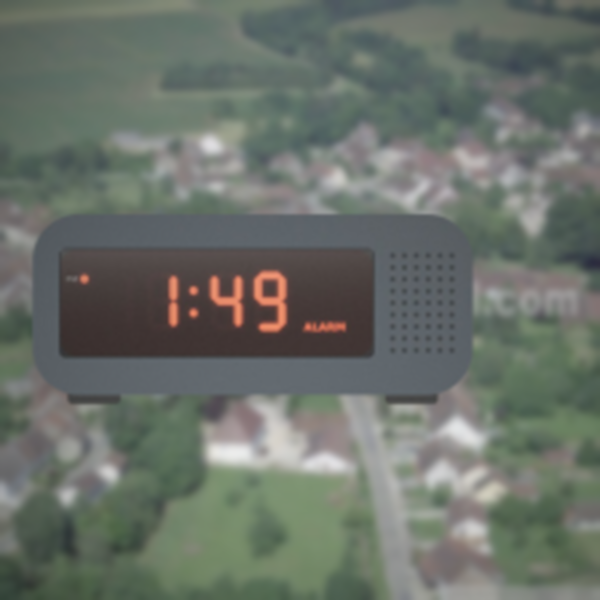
1,49
